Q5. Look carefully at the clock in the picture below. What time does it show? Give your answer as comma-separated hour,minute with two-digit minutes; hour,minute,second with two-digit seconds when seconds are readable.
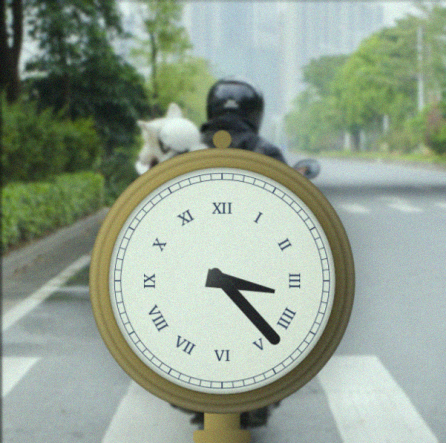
3,23
